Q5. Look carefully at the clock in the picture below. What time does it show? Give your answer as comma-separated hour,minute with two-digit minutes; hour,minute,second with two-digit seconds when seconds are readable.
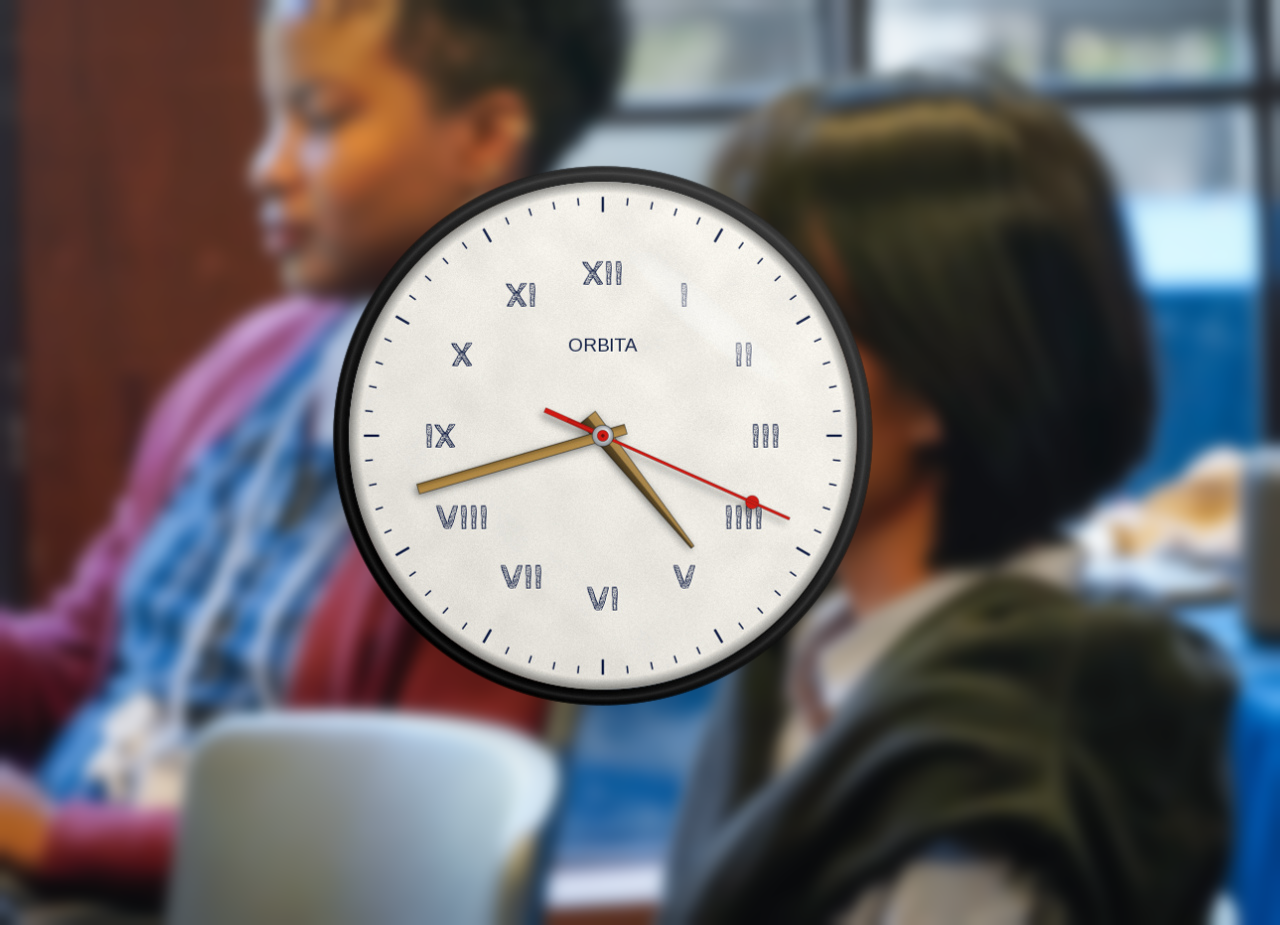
4,42,19
